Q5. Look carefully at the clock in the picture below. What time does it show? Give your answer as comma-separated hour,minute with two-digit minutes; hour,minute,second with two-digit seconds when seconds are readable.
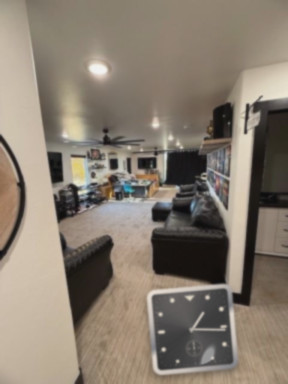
1,16
